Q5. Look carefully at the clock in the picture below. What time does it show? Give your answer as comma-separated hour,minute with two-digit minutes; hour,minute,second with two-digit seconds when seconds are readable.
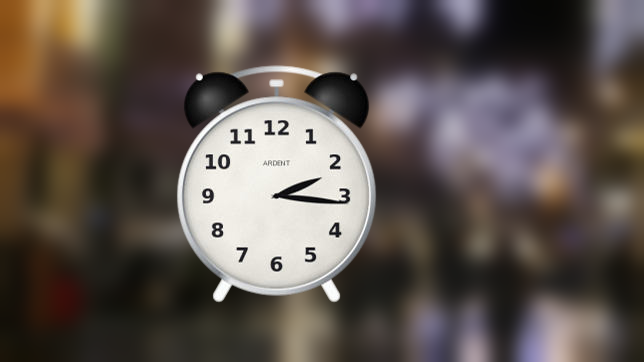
2,16
